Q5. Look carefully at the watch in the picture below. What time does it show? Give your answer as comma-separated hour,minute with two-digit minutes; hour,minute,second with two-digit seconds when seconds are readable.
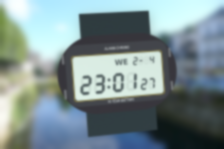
23,01,27
